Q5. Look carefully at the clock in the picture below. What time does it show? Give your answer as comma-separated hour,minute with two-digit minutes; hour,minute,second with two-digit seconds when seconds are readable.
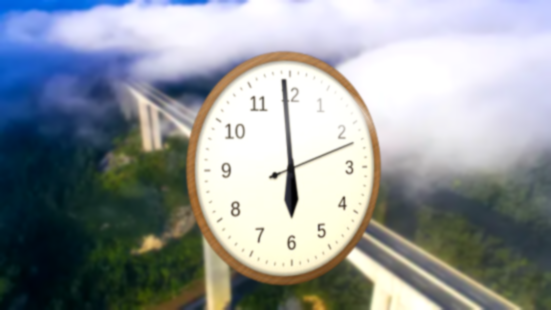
5,59,12
